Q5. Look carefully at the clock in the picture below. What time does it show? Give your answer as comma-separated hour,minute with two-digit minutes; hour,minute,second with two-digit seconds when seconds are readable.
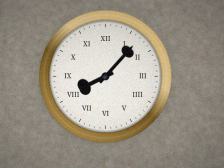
8,07
